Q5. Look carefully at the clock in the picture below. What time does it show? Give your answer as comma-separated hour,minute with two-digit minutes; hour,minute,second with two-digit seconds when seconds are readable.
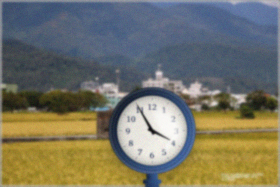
3,55
